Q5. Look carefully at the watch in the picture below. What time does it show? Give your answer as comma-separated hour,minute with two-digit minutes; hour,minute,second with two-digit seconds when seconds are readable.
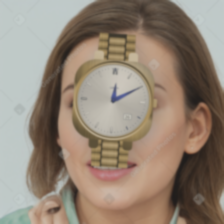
12,10
